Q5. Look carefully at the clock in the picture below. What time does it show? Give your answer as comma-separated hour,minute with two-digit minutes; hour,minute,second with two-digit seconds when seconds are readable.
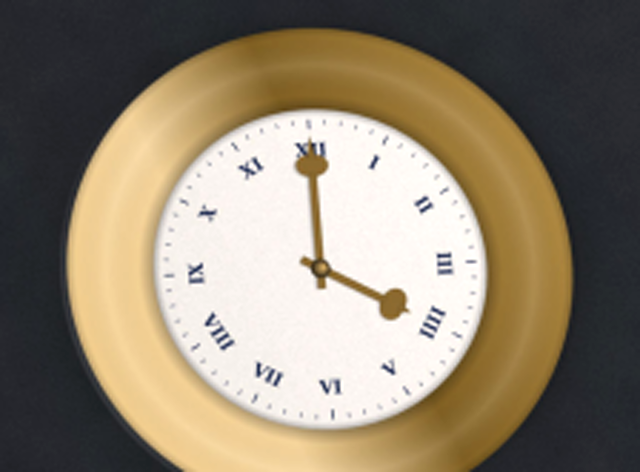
4,00
